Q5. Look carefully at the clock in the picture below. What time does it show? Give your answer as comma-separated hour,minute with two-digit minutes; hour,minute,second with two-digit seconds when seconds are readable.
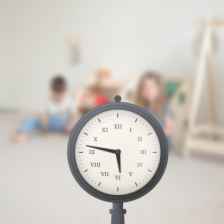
5,47
